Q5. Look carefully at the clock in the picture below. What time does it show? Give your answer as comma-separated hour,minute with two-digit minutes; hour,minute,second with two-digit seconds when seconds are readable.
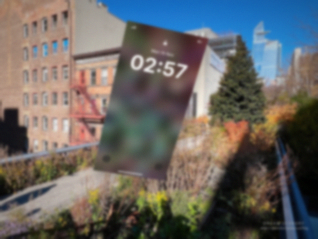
2,57
